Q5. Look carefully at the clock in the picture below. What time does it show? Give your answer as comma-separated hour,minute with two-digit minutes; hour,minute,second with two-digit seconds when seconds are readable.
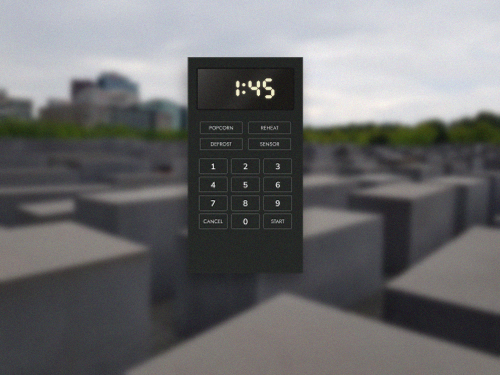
1,45
